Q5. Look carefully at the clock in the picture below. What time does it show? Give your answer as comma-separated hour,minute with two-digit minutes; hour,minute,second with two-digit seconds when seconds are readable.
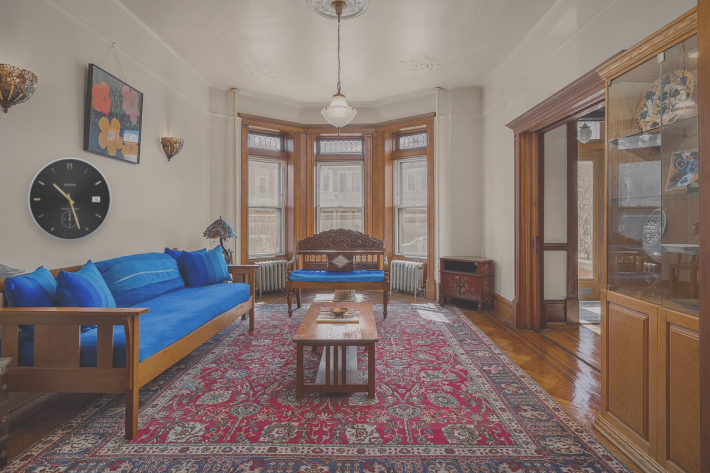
10,27
